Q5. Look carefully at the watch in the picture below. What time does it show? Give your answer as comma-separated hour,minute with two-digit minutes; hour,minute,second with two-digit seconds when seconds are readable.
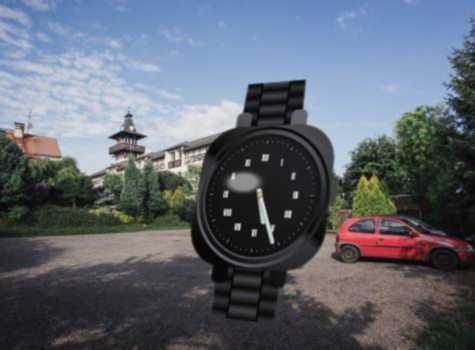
5,26
